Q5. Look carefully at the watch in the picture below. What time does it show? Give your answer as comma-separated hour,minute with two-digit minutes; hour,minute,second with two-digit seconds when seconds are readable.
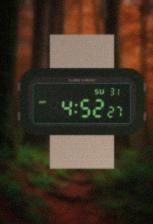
4,52,27
